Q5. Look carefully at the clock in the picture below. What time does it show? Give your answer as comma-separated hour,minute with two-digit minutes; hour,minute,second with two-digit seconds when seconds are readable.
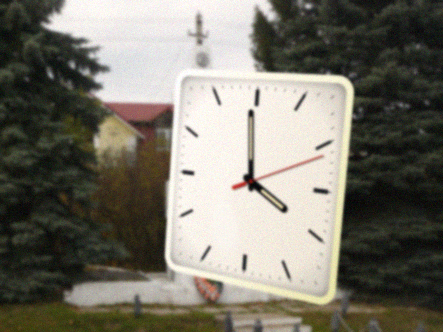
3,59,11
